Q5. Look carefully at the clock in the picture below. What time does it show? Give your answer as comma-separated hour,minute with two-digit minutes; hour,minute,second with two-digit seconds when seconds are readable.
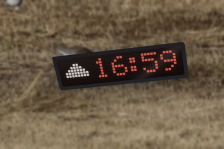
16,59
